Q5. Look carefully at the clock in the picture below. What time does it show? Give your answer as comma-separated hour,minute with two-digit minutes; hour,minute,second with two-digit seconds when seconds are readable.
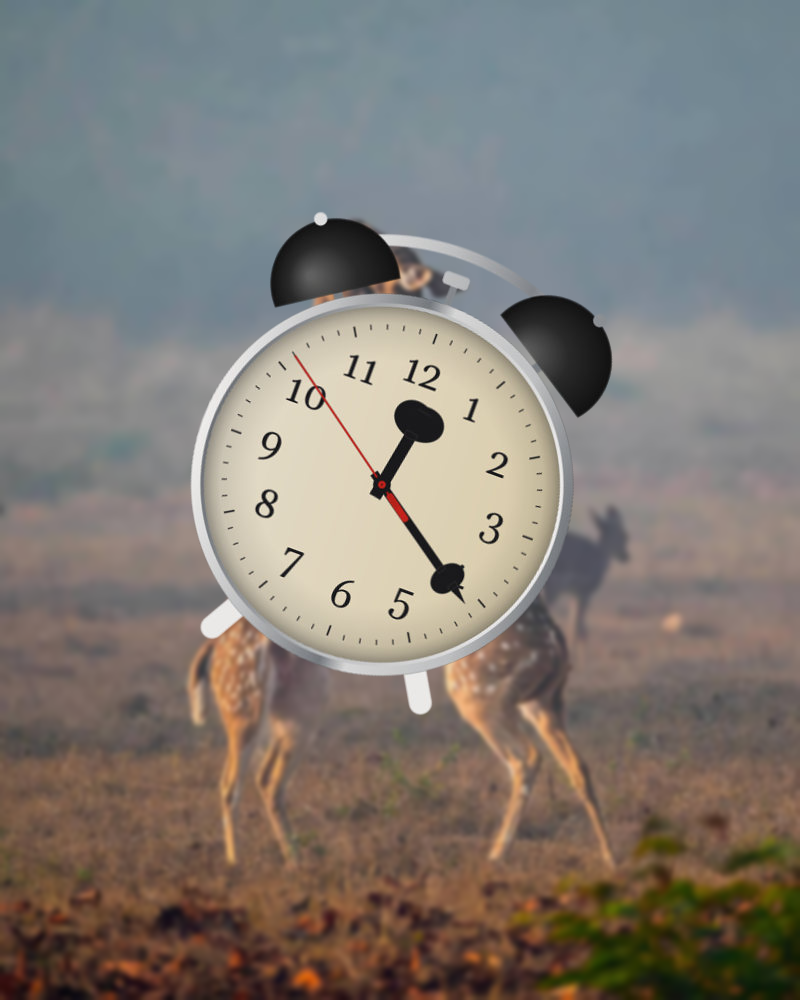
12,20,51
